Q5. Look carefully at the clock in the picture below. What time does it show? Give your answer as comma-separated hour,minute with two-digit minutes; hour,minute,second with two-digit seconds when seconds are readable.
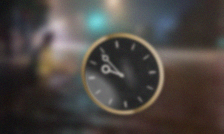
9,54
